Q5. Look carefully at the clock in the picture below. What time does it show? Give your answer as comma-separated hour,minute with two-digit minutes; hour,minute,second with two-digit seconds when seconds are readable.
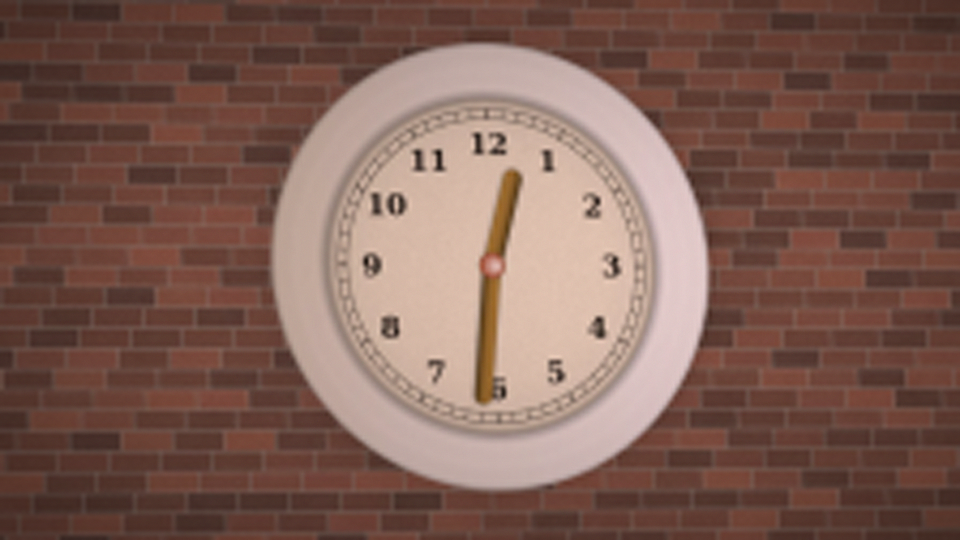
12,31
